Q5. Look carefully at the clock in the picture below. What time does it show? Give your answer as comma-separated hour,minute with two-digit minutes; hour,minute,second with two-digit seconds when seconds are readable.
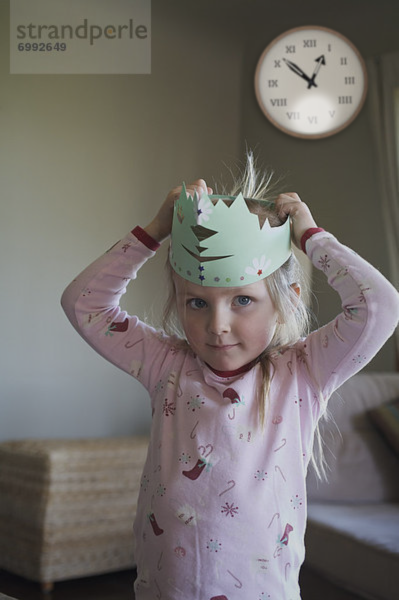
12,52
